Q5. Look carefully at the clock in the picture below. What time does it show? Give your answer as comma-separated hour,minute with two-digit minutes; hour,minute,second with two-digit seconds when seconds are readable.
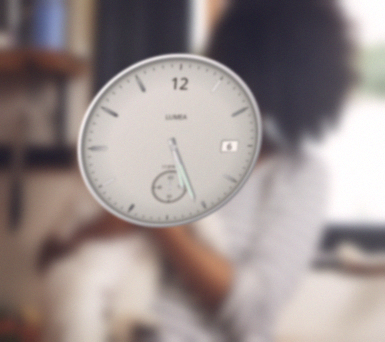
5,26
